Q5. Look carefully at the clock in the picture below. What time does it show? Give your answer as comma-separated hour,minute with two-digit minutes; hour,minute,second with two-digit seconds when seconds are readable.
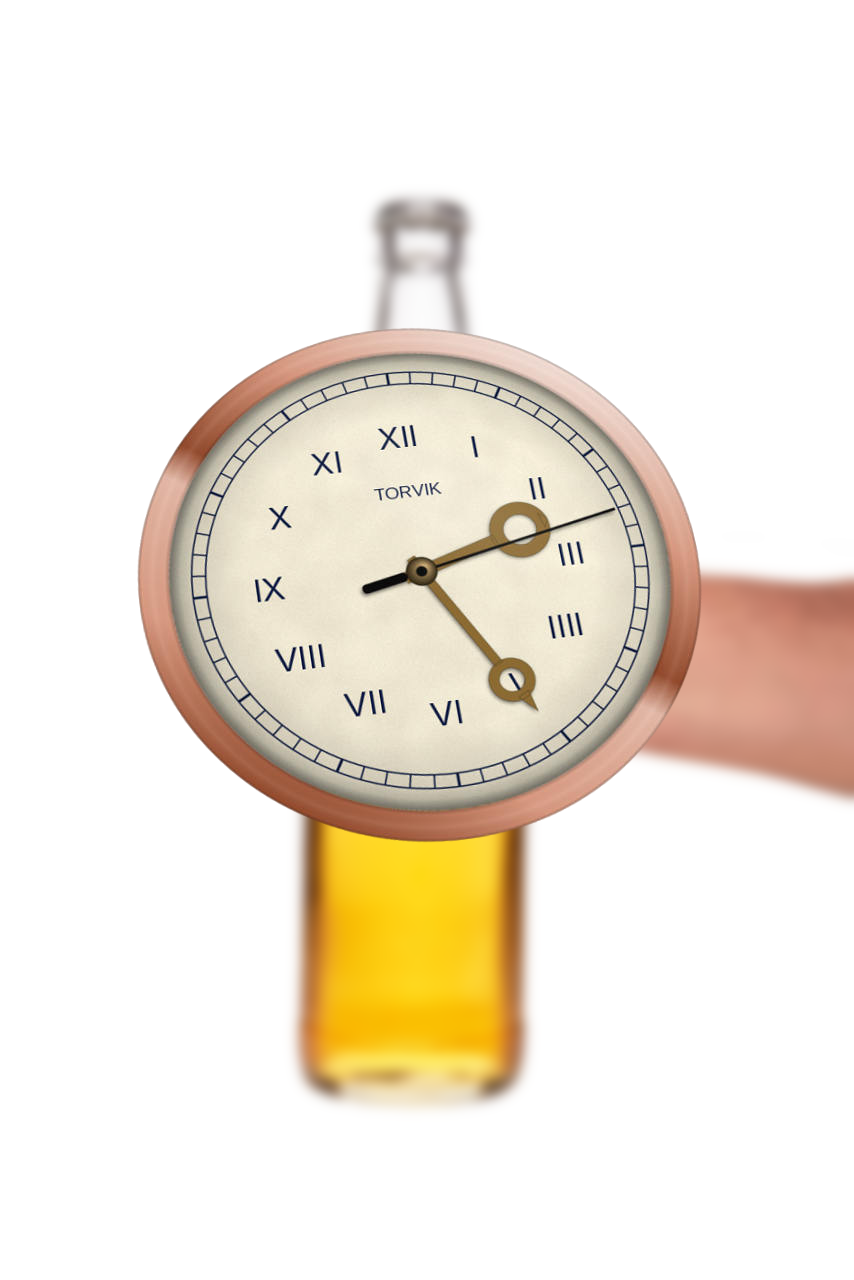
2,25,13
